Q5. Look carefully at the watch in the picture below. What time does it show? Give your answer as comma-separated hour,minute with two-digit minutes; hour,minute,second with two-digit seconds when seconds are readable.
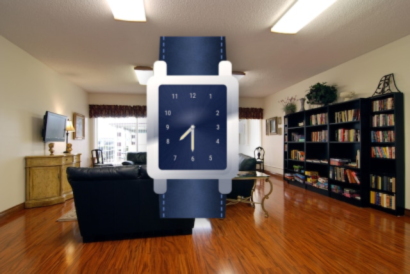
7,30
